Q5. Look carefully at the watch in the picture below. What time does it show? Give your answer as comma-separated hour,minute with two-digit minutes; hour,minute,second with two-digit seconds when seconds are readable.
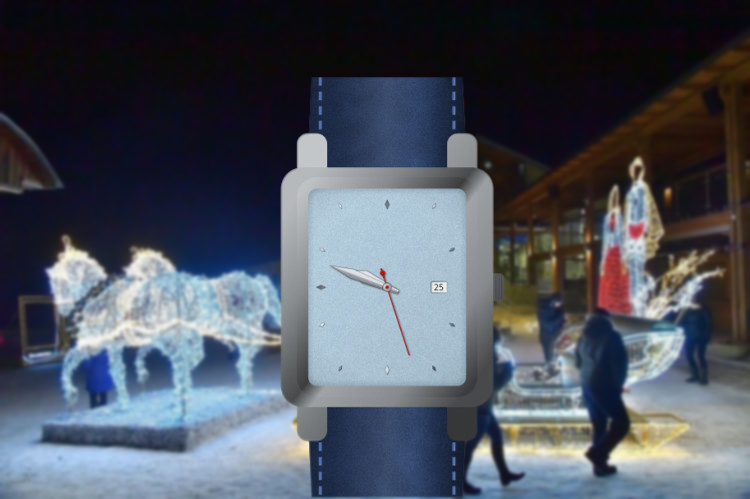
9,48,27
